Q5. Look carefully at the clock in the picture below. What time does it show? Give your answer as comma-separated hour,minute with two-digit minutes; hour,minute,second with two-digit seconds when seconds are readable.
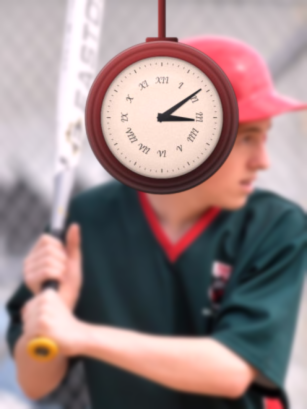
3,09
